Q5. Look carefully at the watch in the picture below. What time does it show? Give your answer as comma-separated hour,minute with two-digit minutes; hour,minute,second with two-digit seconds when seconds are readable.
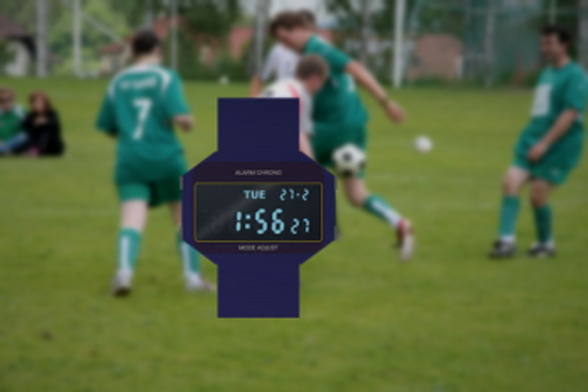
1,56,27
